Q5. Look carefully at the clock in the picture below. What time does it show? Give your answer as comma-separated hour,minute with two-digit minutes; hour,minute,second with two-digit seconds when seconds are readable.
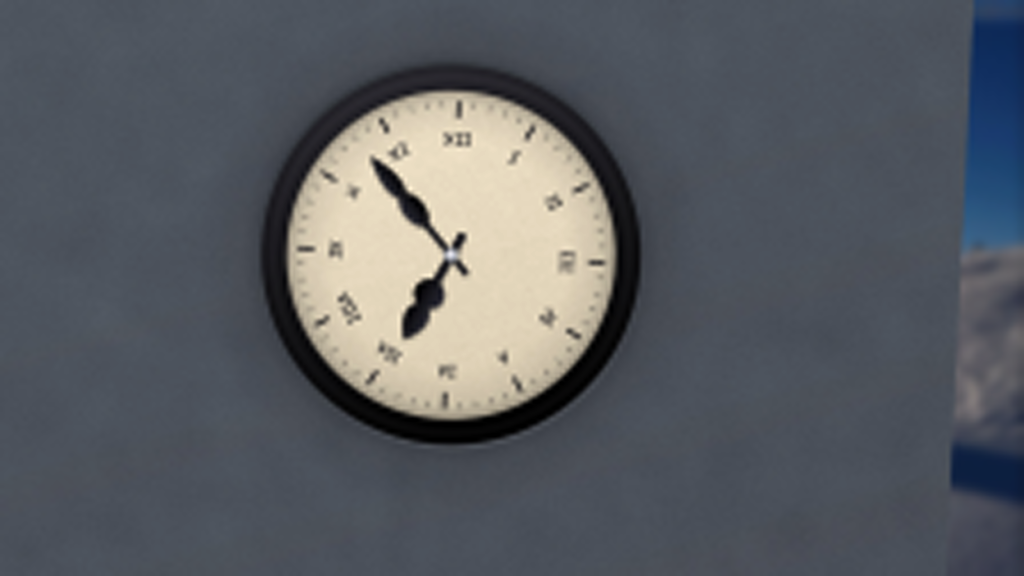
6,53
